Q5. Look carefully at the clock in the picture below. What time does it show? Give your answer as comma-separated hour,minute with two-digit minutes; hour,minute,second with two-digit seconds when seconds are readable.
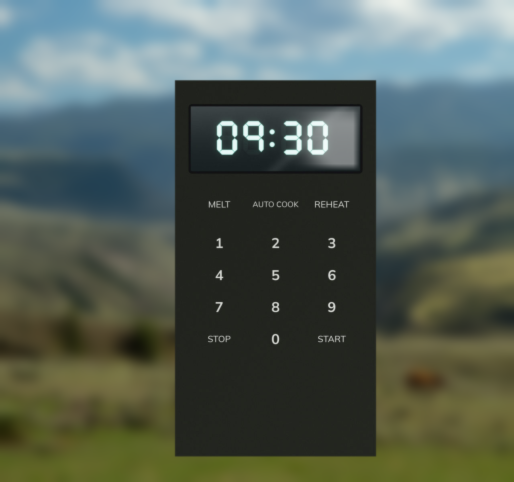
9,30
